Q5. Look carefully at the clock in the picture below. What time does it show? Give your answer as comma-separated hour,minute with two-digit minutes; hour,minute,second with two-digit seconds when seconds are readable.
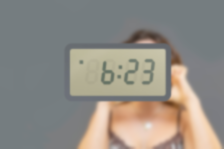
6,23
